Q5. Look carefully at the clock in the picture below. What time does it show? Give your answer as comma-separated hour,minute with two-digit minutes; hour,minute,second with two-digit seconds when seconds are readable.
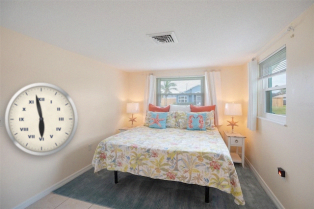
5,58
